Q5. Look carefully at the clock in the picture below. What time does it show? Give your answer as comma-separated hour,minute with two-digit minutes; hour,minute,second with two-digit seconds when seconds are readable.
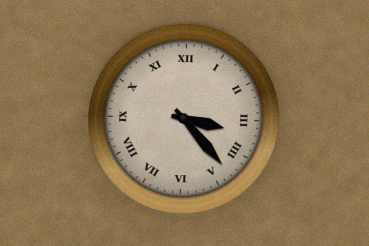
3,23
